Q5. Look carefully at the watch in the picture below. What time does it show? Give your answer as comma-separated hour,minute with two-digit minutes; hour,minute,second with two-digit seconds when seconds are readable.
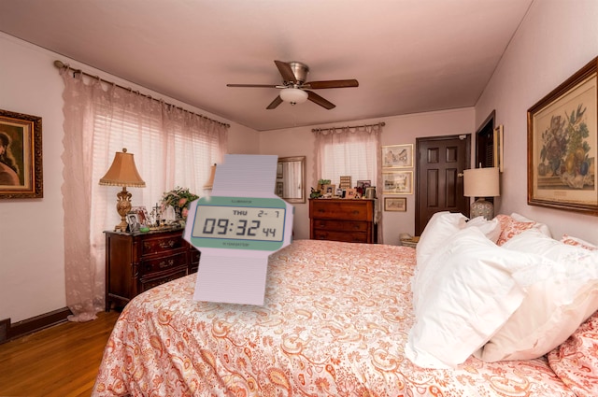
9,32
